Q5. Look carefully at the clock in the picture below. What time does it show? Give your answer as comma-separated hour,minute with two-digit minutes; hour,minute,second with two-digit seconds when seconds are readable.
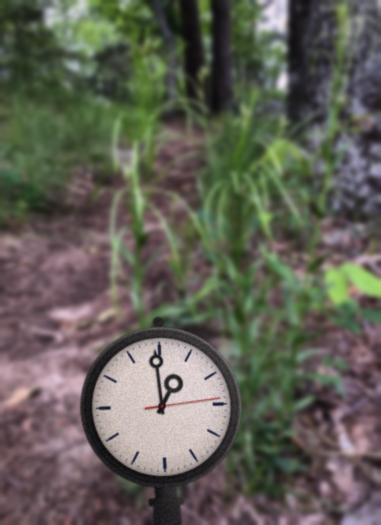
12,59,14
